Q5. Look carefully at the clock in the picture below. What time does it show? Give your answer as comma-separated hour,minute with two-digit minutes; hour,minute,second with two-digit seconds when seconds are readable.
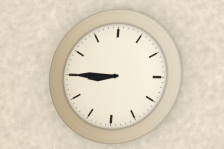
8,45
